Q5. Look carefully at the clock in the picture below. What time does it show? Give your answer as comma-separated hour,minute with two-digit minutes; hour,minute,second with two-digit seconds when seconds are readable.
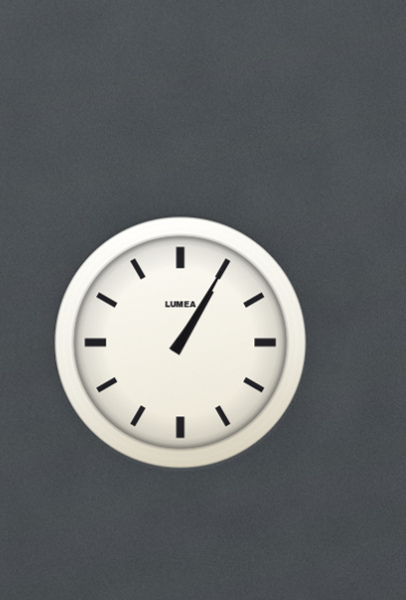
1,05
